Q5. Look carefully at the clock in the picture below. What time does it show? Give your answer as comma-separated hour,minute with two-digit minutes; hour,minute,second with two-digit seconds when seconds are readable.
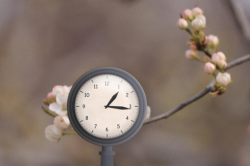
1,16
